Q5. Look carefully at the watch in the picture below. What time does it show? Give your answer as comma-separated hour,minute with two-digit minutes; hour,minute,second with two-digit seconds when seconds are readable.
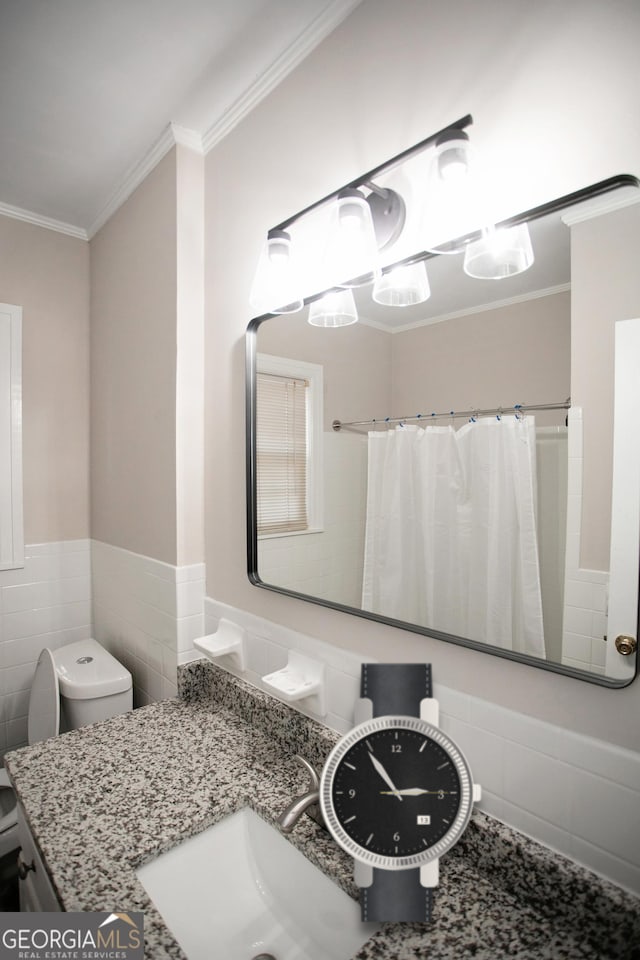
2,54,15
